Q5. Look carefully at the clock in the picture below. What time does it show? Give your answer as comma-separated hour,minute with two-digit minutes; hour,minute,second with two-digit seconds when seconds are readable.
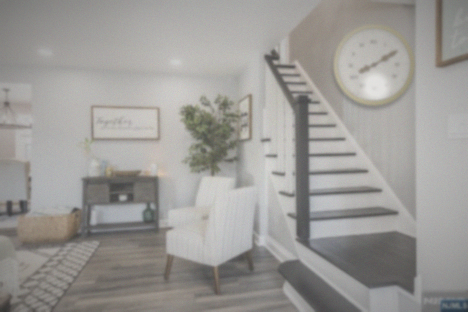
8,10
